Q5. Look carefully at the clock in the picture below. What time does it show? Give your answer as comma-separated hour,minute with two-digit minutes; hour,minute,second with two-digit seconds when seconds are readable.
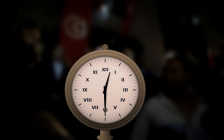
12,30
